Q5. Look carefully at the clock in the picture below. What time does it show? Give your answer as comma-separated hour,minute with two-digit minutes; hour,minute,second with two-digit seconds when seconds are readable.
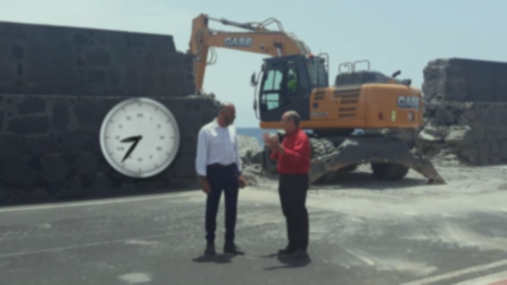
8,36
